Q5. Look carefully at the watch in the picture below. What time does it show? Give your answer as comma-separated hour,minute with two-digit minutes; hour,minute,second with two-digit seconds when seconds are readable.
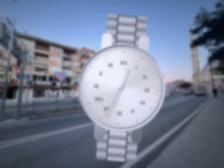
12,34
